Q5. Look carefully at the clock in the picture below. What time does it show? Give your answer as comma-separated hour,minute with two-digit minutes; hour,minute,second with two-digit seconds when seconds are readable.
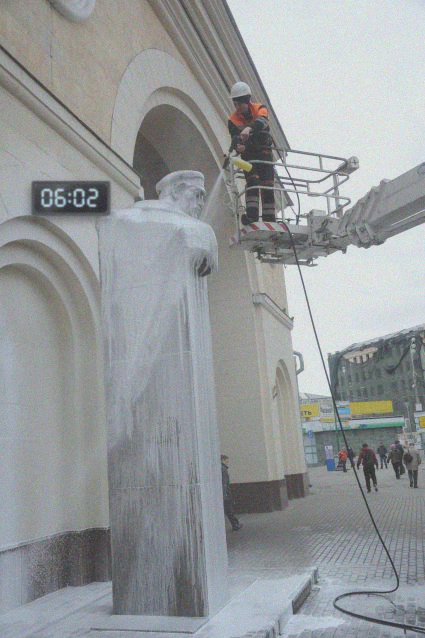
6,02
